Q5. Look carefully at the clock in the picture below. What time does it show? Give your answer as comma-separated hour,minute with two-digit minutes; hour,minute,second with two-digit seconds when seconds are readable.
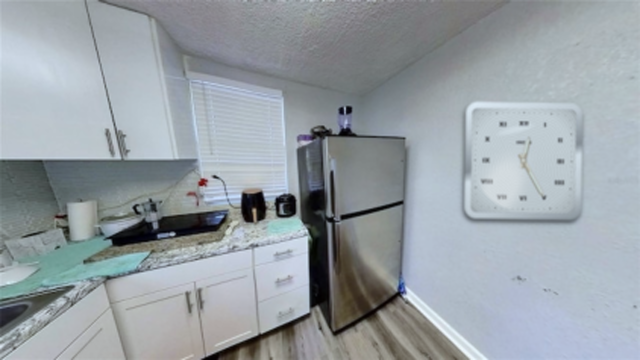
12,25
